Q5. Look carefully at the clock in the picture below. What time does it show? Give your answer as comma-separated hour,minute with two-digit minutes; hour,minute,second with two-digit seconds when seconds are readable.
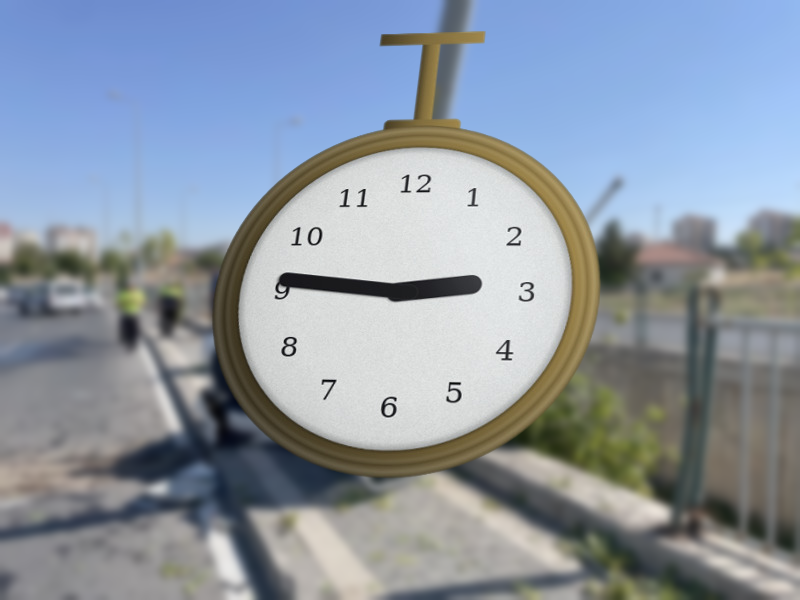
2,46
